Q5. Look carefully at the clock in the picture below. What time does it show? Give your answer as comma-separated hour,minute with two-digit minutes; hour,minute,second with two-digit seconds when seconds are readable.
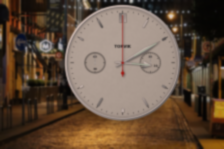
3,10
